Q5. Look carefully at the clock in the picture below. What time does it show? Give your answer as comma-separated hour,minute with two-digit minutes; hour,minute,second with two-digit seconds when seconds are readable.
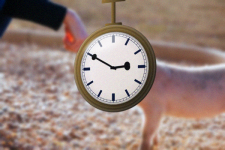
2,50
